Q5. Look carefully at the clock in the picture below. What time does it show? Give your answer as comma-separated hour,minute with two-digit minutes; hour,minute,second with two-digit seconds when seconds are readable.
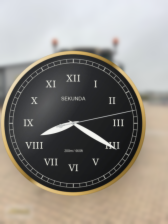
8,20,13
